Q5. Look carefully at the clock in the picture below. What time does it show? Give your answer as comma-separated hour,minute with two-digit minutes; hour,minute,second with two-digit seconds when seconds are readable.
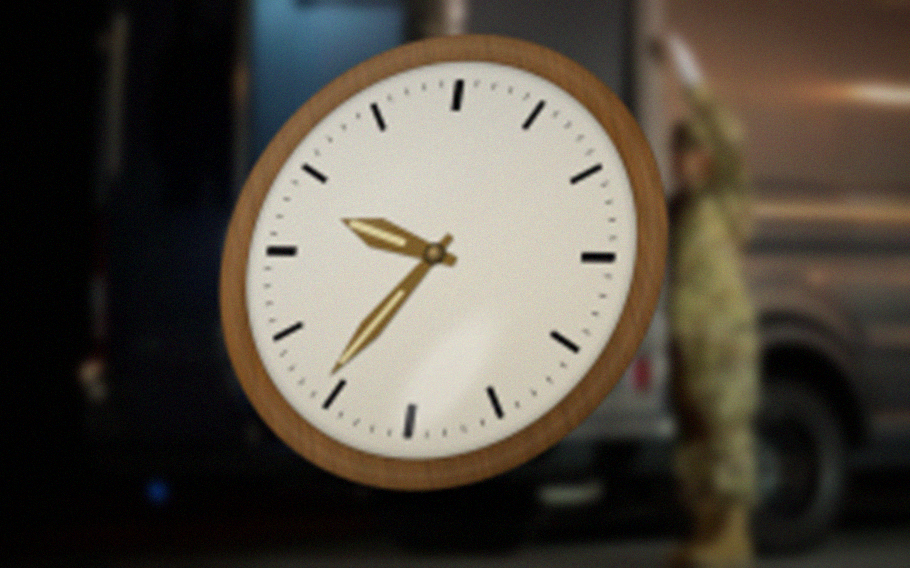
9,36
